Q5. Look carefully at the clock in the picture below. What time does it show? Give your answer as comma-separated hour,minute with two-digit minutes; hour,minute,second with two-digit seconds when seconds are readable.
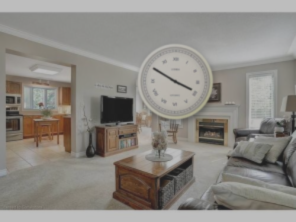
3,50
